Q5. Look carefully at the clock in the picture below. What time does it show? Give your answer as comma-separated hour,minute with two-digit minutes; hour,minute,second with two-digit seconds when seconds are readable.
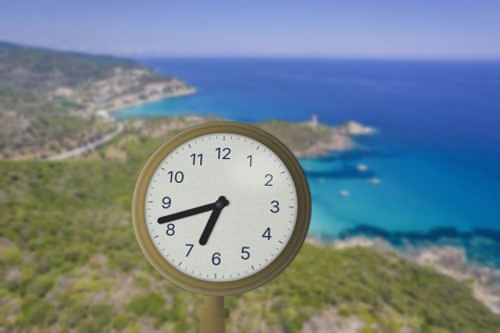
6,42
